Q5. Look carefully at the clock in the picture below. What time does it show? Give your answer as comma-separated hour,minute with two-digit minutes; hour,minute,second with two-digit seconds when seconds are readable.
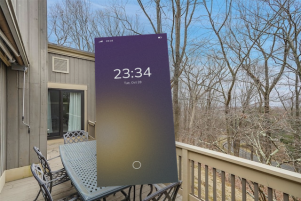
23,34
